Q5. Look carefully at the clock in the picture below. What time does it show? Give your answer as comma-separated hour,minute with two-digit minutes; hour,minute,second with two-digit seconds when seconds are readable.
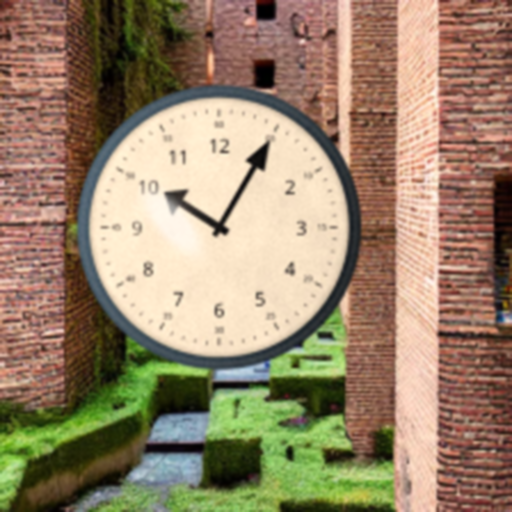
10,05
